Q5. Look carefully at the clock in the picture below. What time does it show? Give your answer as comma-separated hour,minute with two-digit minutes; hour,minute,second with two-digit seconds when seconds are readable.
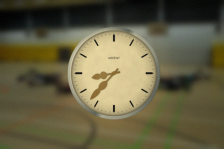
8,37
